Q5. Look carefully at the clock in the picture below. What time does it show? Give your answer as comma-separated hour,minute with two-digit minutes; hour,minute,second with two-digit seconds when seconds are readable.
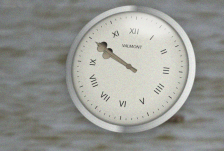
9,50
